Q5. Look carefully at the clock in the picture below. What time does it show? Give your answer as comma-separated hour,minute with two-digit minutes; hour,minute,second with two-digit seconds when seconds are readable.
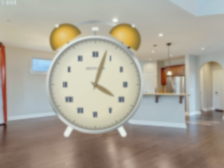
4,03
